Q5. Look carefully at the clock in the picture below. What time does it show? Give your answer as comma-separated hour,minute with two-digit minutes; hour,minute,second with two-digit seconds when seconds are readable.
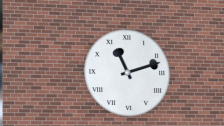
11,12
